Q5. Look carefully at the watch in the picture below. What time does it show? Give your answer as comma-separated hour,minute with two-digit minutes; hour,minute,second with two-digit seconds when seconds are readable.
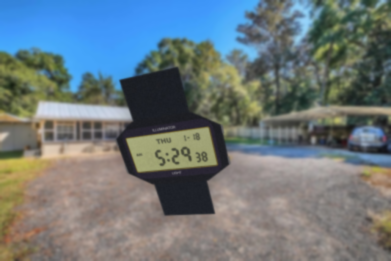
5,29,38
